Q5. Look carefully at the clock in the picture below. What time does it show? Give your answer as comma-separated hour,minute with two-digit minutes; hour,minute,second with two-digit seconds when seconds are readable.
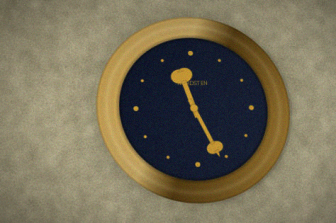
11,26
